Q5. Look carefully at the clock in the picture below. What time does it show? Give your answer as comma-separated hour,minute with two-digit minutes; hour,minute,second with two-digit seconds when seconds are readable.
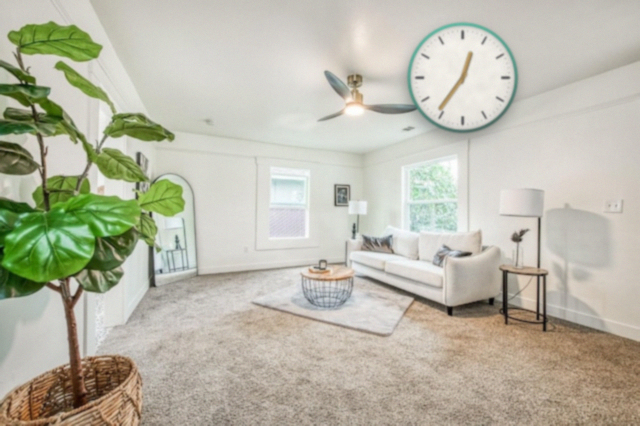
12,36
